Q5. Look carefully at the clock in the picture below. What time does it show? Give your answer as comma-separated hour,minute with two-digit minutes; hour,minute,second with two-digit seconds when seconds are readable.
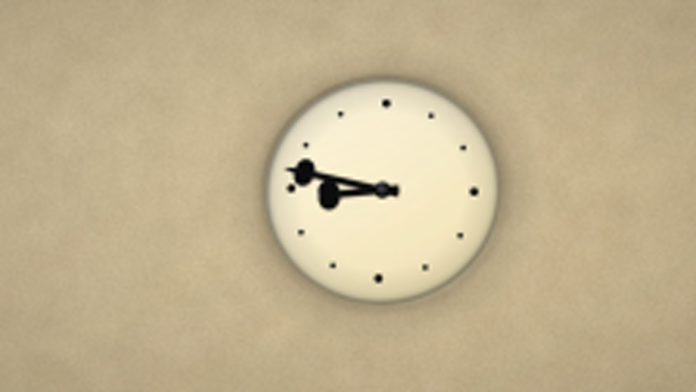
8,47
